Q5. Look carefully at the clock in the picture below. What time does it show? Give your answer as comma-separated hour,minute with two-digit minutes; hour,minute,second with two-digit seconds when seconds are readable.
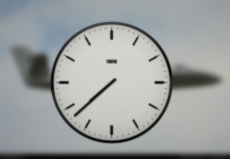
7,38
